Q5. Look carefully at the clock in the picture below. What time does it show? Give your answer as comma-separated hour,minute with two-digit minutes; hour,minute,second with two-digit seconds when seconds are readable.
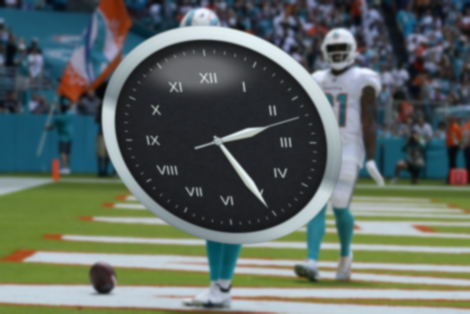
2,25,12
